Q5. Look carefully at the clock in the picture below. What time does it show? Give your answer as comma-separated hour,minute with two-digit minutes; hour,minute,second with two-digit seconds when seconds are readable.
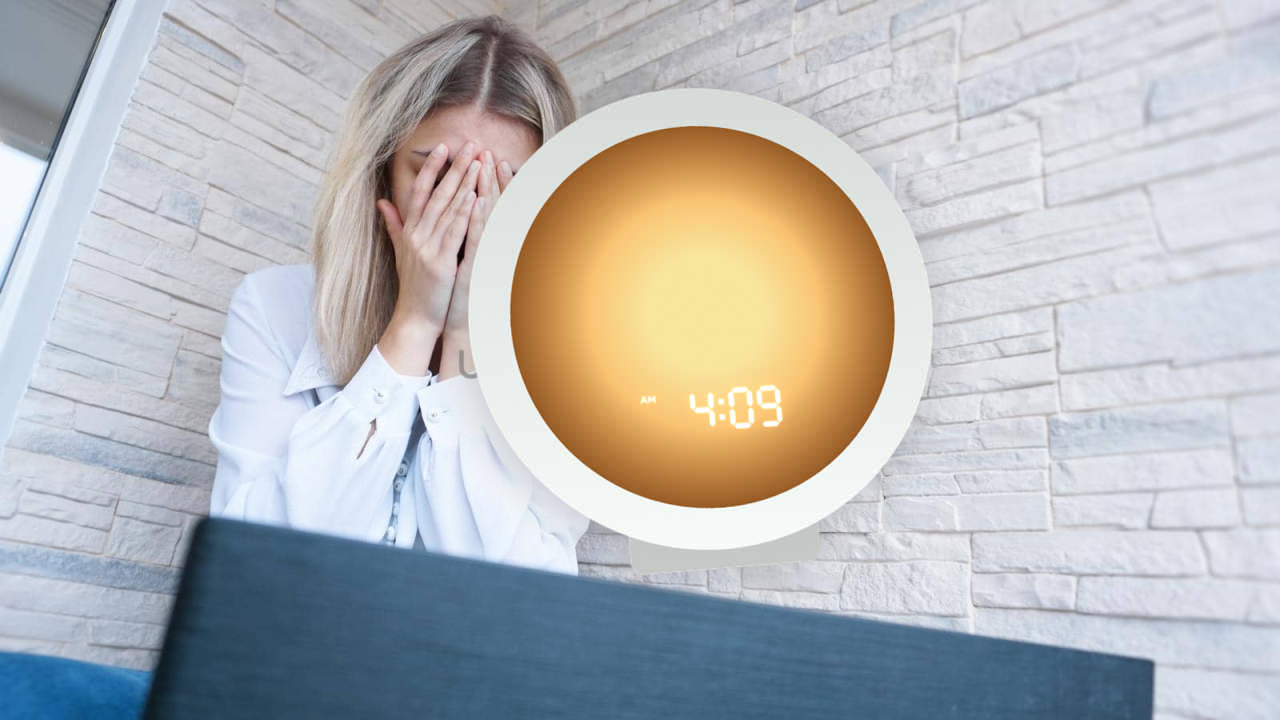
4,09
